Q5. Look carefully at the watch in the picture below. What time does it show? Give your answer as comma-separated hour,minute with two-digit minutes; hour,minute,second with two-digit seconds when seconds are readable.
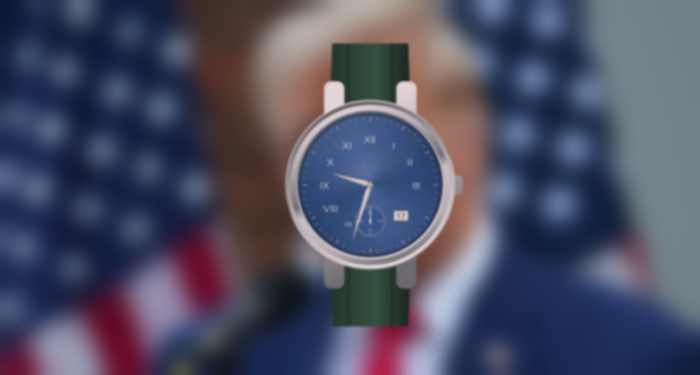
9,33
